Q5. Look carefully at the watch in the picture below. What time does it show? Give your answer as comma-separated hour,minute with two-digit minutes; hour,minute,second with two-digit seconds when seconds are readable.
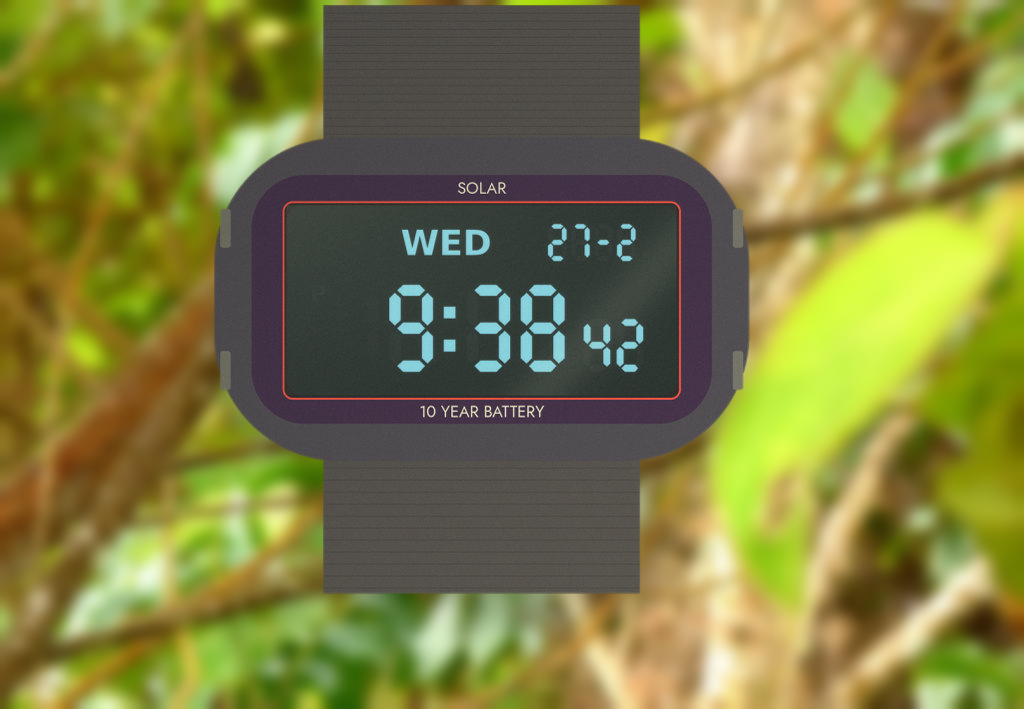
9,38,42
